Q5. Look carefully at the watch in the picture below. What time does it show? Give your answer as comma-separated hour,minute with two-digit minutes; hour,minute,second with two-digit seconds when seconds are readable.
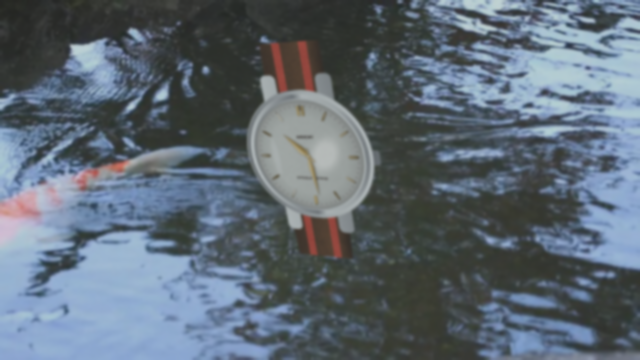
10,29
